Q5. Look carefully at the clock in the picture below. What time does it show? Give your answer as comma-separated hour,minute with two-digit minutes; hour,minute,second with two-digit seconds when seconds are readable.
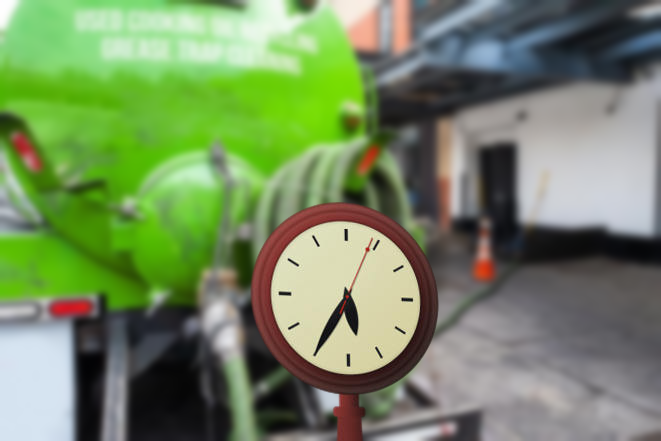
5,35,04
